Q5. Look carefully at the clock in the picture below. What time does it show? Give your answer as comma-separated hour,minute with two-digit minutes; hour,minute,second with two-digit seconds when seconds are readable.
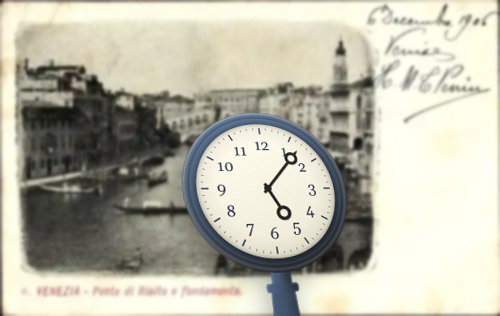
5,07
